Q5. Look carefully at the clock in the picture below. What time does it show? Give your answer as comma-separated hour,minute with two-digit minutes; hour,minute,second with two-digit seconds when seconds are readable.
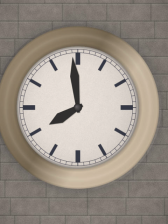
7,59
